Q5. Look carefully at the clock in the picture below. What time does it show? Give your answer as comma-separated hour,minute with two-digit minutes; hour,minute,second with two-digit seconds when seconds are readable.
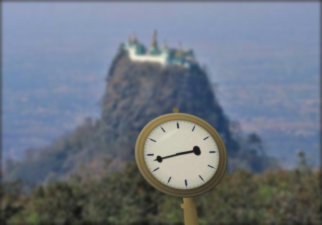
2,43
